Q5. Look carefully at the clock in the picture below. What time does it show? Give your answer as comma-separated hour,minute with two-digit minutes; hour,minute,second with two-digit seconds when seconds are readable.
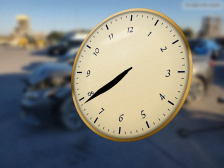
7,39
